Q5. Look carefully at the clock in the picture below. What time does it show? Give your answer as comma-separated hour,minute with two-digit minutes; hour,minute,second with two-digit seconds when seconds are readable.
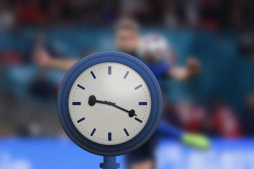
9,19
